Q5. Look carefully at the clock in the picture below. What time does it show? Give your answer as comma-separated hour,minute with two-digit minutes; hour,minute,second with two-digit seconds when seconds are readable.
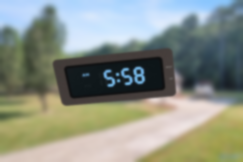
5,58
